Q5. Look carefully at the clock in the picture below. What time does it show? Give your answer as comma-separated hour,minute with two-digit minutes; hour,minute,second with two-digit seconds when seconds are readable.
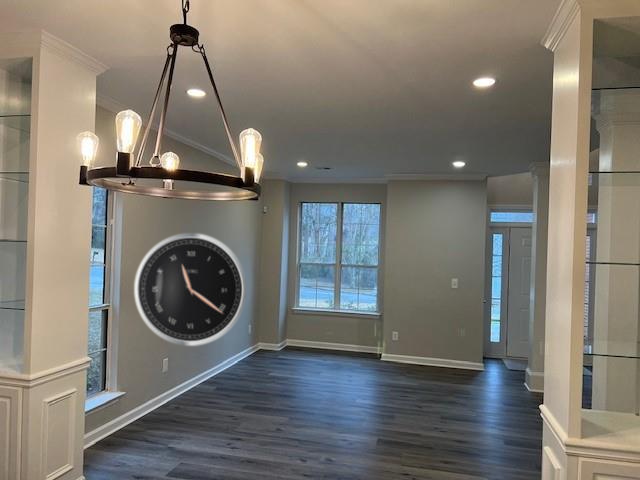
11,21
